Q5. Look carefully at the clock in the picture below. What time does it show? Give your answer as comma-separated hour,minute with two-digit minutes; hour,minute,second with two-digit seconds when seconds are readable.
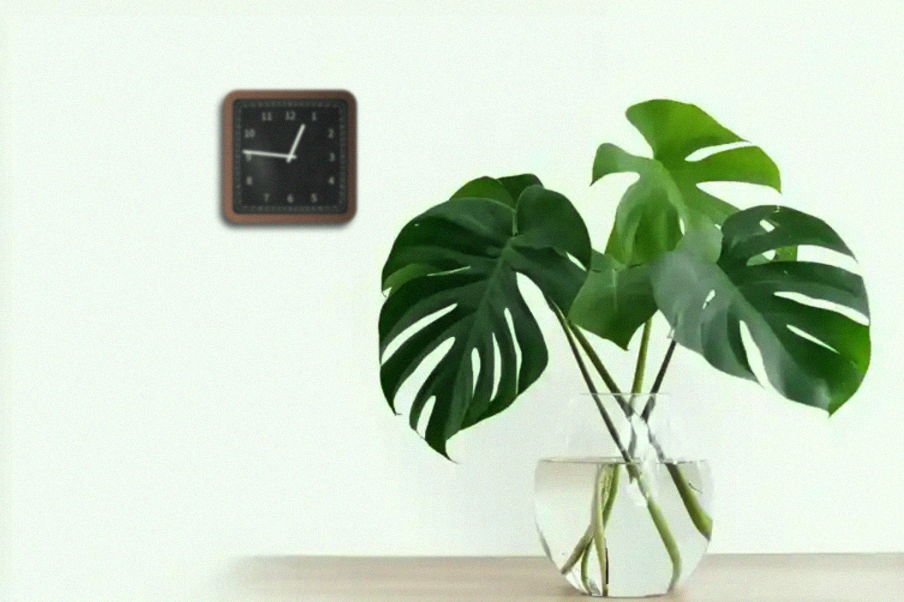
12,46
